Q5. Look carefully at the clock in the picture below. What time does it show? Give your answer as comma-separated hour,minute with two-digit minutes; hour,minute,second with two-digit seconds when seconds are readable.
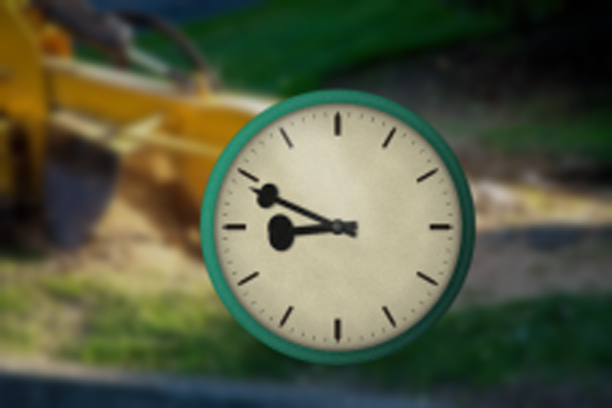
8,49
